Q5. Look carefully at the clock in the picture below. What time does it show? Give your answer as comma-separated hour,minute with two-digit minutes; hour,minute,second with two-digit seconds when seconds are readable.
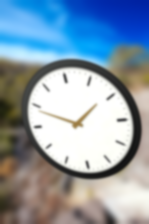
1,49
